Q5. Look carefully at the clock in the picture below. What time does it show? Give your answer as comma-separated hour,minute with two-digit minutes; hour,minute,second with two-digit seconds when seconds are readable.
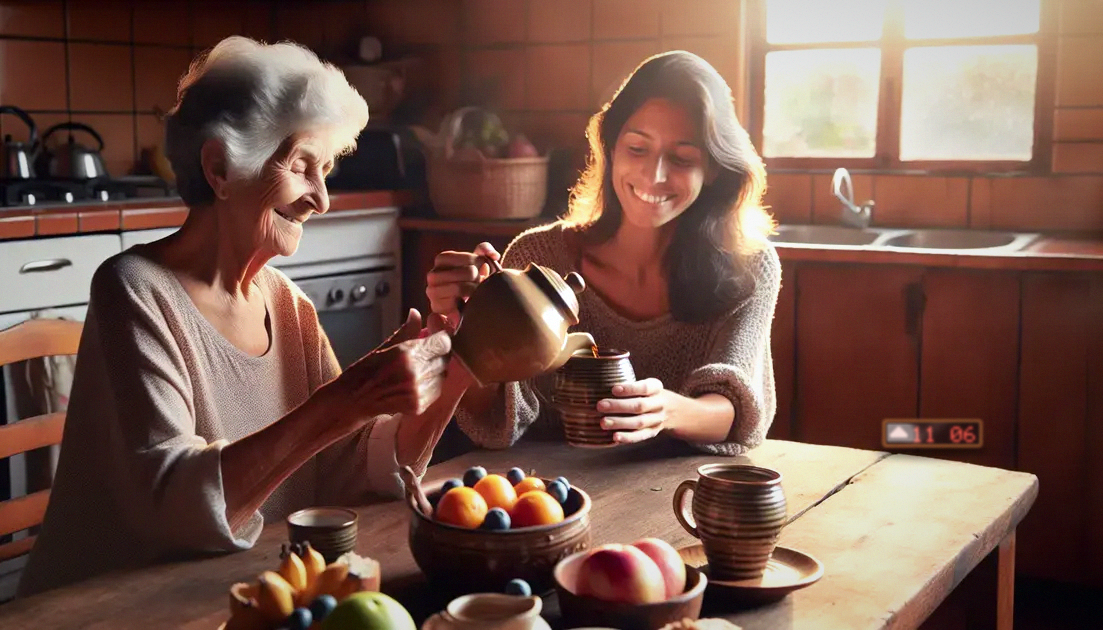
11,06
